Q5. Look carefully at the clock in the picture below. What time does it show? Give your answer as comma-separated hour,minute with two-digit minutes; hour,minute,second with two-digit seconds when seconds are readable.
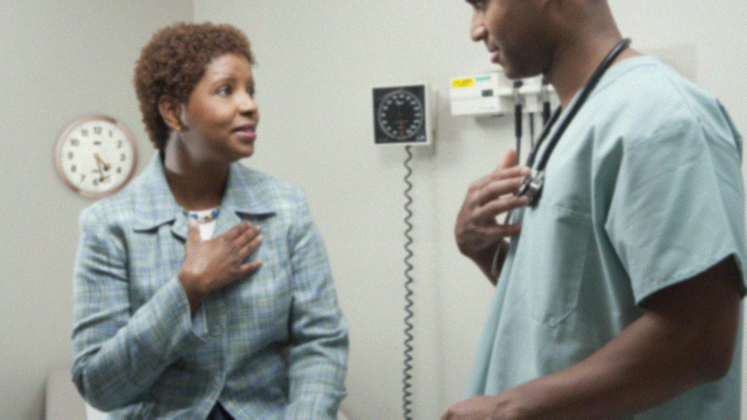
4,27
